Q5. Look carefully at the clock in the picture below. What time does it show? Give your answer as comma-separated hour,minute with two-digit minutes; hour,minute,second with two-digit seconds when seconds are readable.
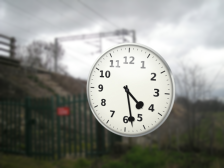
4,28
